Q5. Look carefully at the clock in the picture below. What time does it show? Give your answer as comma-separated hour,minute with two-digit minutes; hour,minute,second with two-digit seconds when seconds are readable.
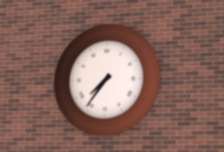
7,36
